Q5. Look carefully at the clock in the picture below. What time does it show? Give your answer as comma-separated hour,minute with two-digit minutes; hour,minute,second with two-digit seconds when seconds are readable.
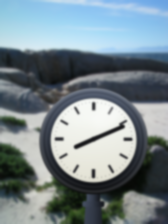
8,11
